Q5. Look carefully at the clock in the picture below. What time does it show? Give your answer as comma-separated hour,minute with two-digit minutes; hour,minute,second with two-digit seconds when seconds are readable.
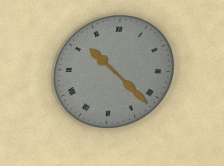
10,22
